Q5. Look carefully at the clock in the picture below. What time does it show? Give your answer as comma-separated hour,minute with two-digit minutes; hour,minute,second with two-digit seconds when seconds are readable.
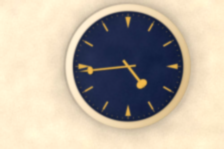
4,44
